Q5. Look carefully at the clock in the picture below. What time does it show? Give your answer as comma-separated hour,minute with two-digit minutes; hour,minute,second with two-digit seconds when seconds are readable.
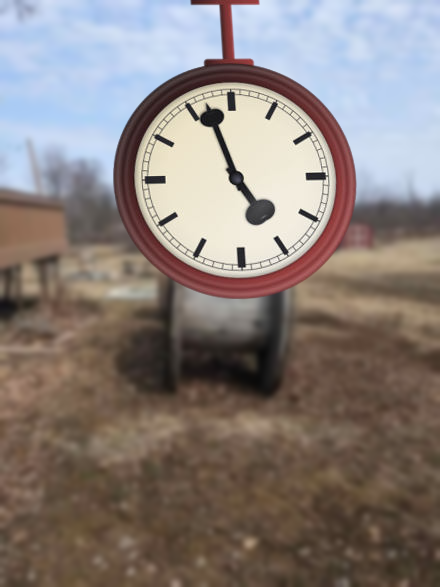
4,57
